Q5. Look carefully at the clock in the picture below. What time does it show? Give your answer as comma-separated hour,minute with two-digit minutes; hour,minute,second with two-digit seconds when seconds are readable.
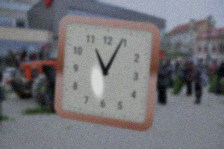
11,04
